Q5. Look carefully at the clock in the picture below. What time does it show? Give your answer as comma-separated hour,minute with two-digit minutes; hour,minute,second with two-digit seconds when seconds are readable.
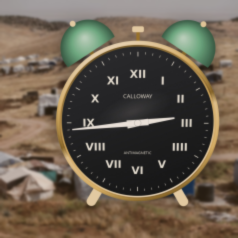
2,44
